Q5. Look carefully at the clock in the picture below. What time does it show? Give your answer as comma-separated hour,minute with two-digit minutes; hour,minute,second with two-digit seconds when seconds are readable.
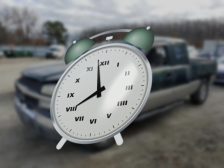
7,58
